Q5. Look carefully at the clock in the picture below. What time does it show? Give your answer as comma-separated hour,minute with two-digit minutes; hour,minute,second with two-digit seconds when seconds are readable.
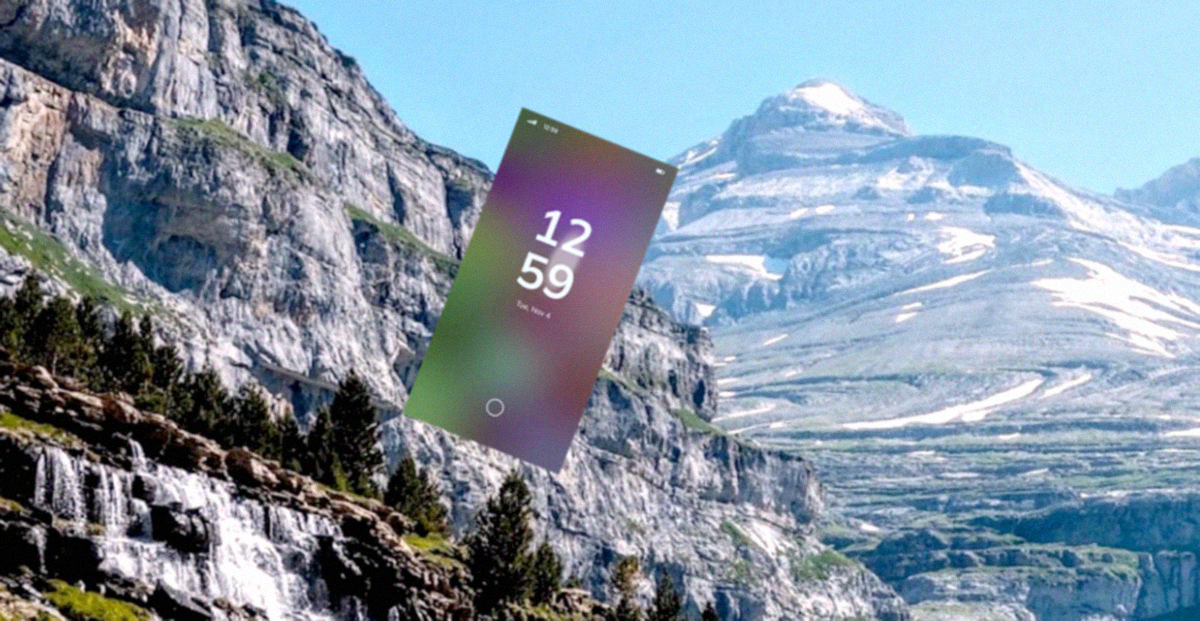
12,59
